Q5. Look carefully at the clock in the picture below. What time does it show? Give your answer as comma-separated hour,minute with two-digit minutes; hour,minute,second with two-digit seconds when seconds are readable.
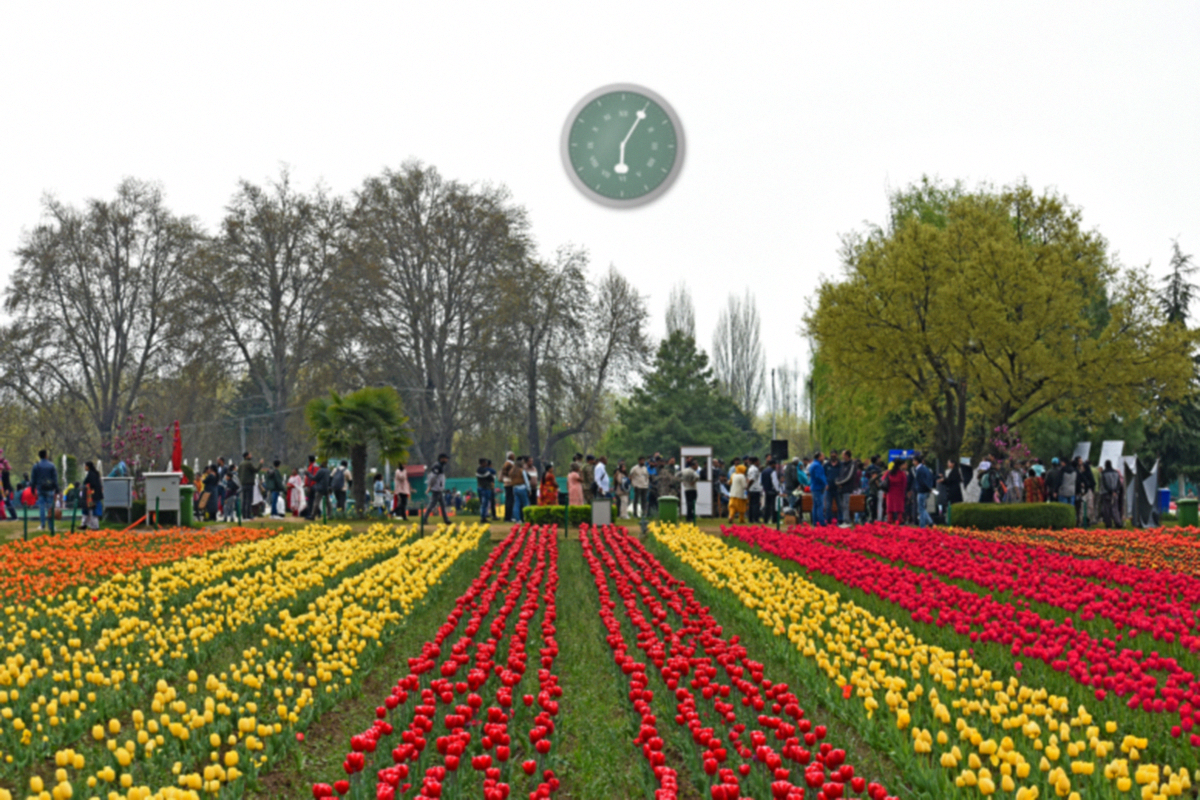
6,05
